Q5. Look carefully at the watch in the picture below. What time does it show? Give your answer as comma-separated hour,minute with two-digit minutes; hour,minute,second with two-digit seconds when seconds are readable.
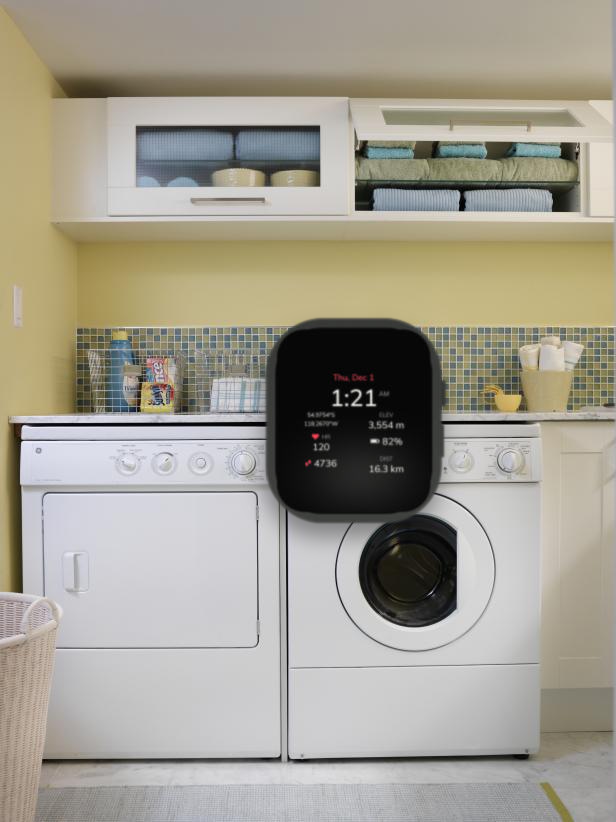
1,21
